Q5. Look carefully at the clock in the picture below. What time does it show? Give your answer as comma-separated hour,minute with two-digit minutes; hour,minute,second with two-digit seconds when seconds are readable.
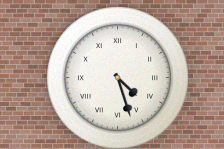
4,27
